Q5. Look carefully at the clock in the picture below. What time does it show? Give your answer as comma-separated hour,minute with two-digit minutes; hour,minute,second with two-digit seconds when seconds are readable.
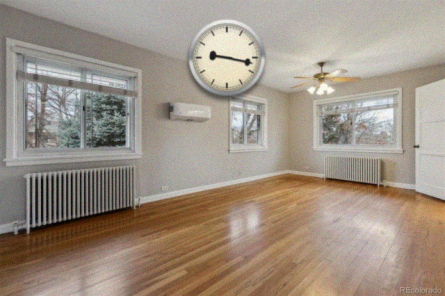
9,17
